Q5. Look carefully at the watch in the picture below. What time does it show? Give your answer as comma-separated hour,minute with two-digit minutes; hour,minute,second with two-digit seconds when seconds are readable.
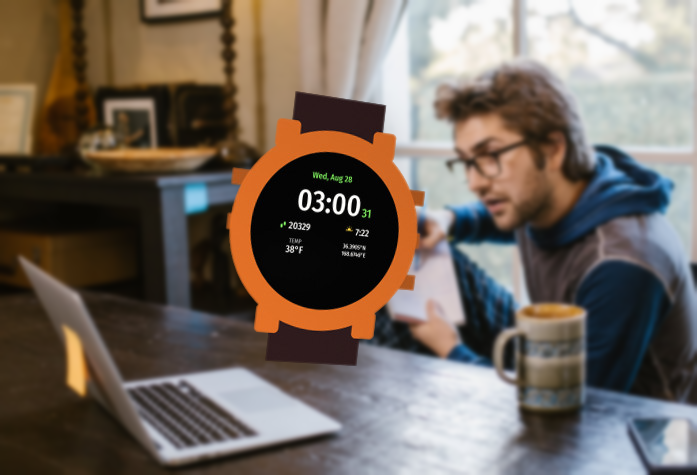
3,00,31
